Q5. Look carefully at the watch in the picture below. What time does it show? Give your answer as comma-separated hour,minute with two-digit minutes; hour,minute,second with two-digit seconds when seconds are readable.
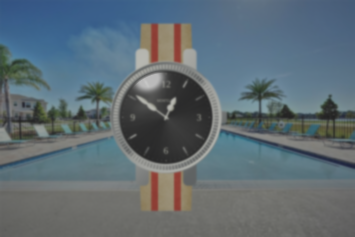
12,51
